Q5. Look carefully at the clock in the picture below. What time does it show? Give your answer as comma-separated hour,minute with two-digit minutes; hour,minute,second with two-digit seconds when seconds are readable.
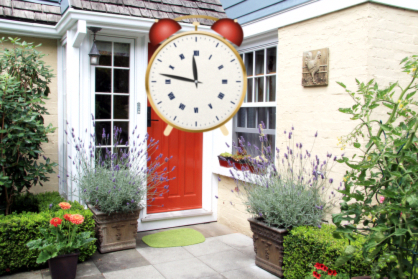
11,47
